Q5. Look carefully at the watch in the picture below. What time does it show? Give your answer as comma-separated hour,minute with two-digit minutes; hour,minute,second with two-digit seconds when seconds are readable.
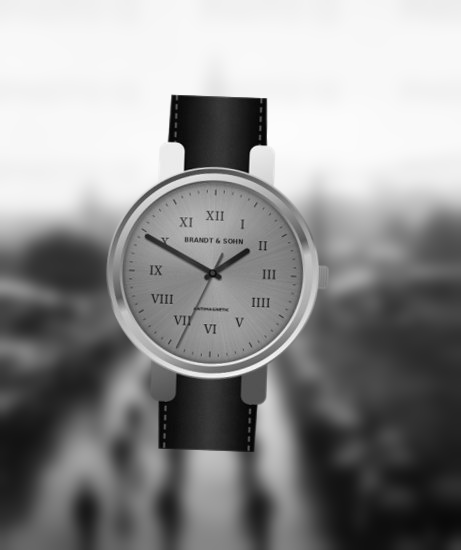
1,49,34
